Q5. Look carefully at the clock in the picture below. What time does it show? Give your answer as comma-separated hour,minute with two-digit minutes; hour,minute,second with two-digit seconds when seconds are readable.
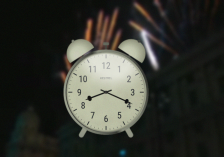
8,19
